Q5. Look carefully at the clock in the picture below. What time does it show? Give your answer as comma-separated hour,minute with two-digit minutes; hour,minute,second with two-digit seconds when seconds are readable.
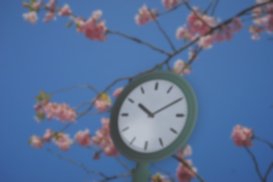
10,10
